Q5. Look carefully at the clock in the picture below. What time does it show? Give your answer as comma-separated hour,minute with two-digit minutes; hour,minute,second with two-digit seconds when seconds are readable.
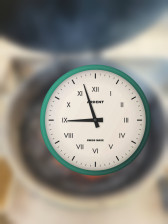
8,57
